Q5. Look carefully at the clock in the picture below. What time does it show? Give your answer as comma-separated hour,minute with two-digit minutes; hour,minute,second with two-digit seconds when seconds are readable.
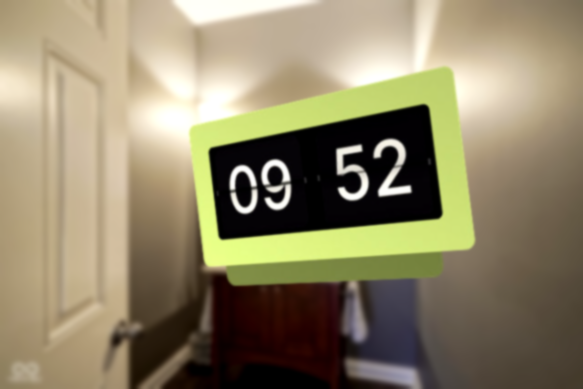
9,52
